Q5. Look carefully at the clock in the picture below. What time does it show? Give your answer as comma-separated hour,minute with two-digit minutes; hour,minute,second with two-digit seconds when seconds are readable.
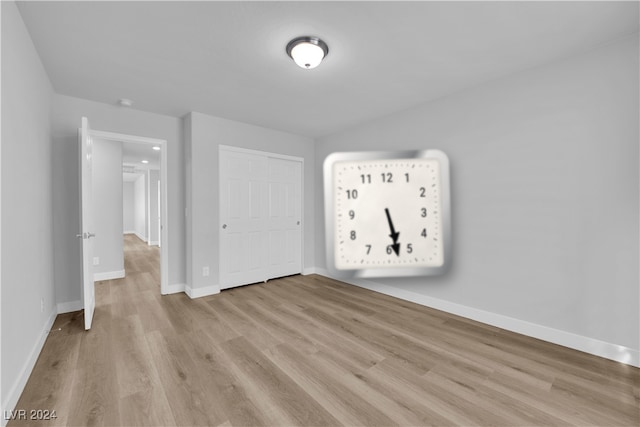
5,28
